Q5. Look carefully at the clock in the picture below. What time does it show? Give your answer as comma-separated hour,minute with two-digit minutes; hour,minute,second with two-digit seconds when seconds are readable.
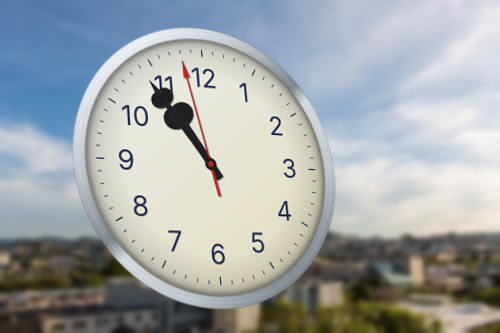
10,53,58
